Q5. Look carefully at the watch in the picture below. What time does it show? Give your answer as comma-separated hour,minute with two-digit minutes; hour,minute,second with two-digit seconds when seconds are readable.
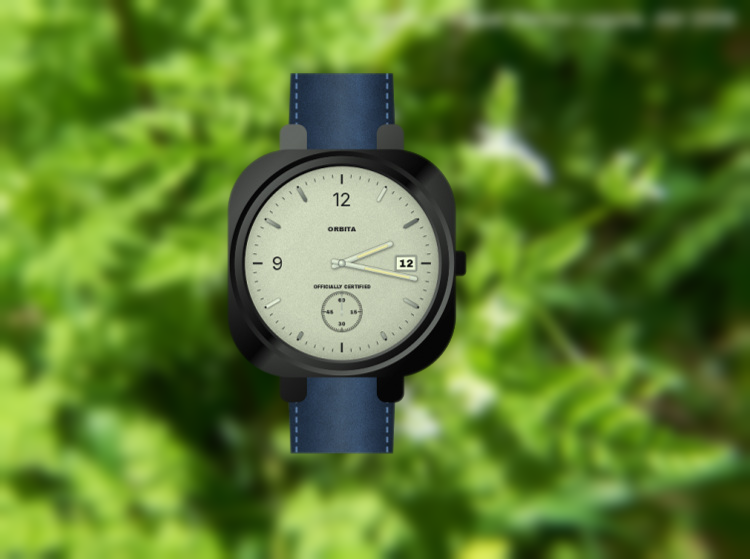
2,17
